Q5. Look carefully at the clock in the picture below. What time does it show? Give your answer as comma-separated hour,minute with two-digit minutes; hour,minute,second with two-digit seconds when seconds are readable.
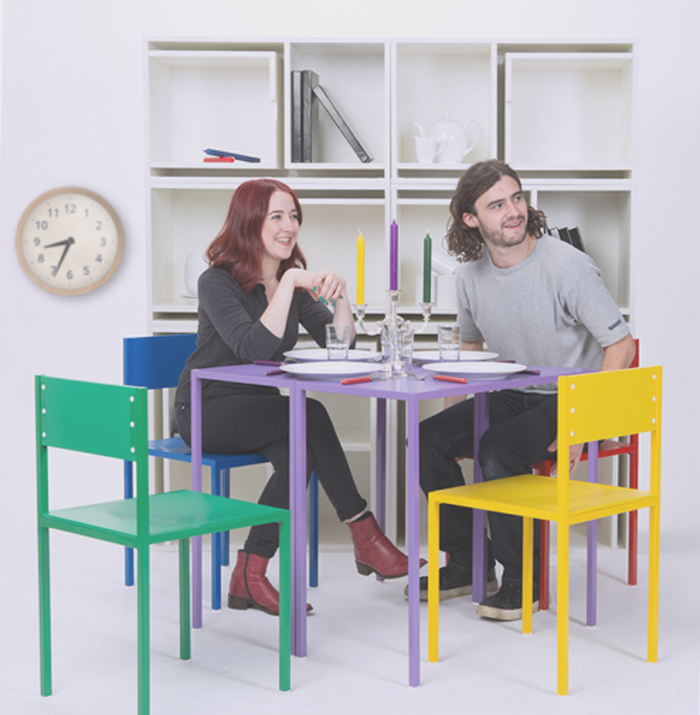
8,34
